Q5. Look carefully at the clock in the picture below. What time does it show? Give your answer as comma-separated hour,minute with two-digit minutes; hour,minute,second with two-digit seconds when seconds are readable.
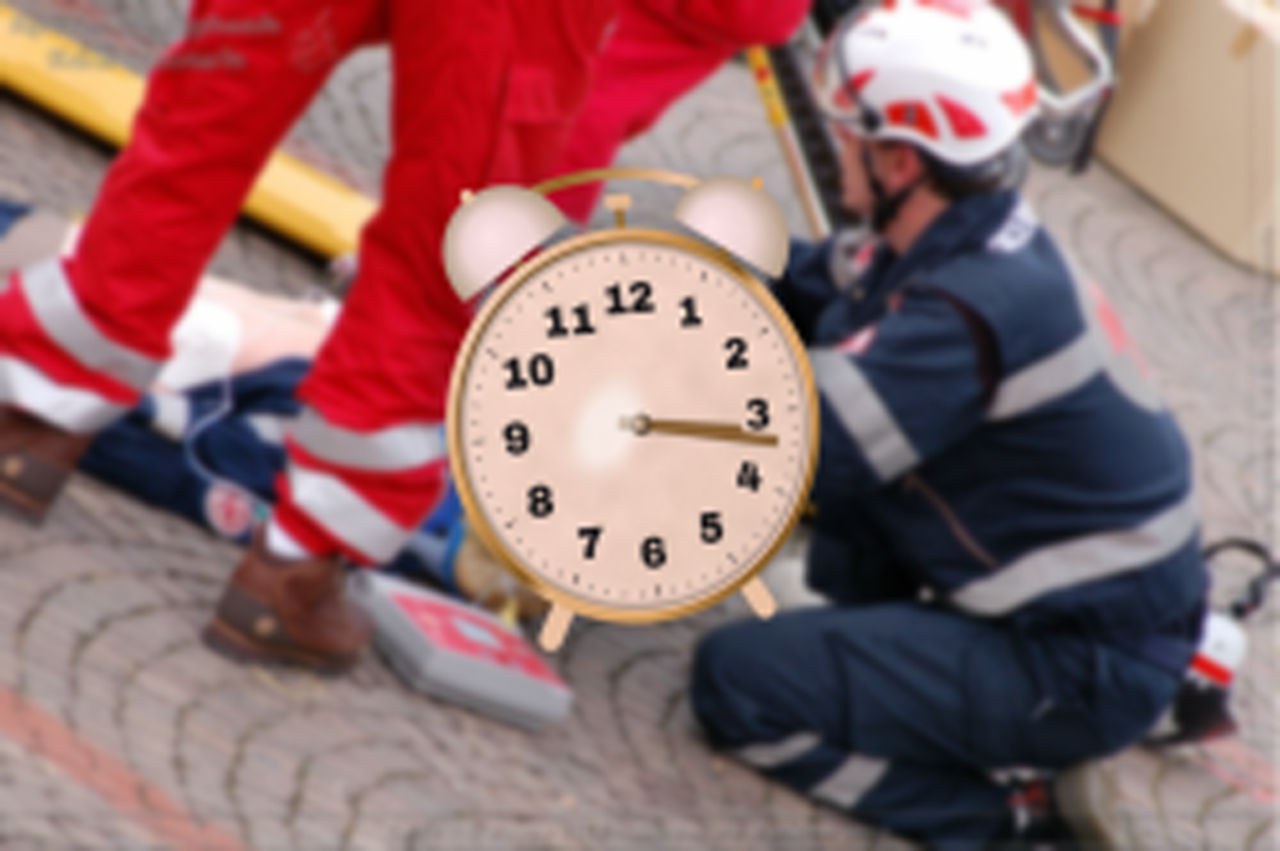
3,17
